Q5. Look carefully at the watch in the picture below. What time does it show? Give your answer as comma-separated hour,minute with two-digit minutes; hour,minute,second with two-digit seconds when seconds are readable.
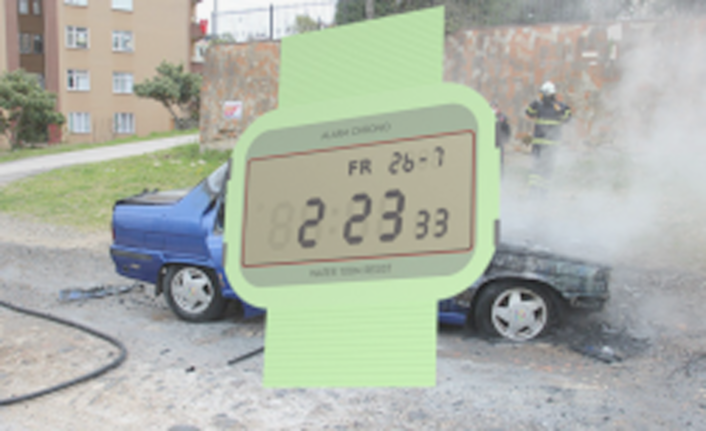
2,23,33
